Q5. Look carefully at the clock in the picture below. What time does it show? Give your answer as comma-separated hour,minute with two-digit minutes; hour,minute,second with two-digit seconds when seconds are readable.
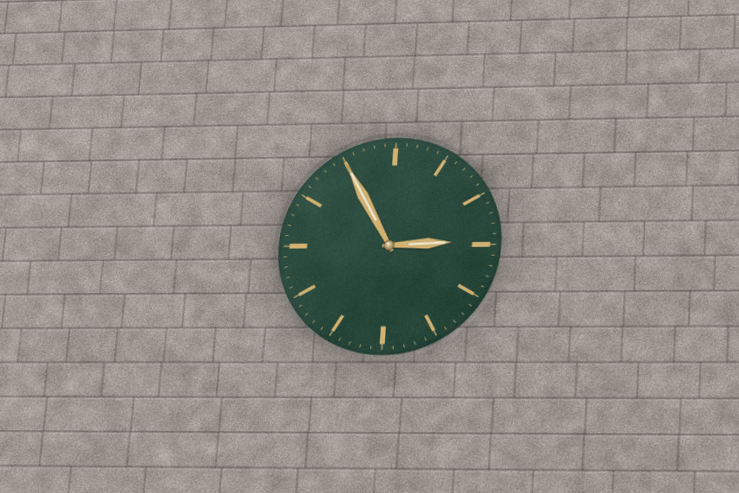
2,55
